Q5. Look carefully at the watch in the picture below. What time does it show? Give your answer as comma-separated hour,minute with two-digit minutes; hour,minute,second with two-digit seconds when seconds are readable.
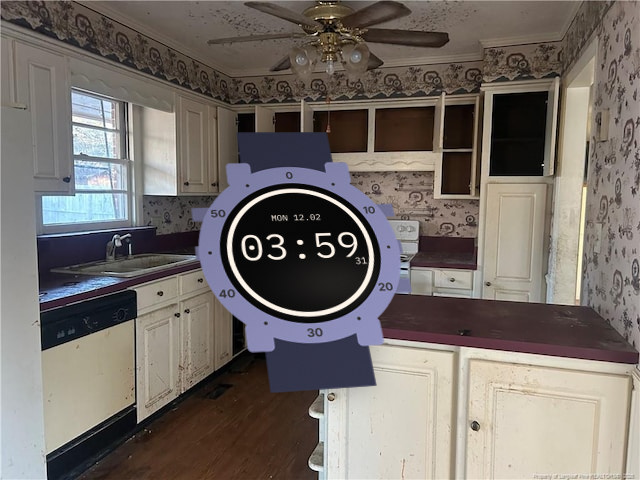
3,59,31
